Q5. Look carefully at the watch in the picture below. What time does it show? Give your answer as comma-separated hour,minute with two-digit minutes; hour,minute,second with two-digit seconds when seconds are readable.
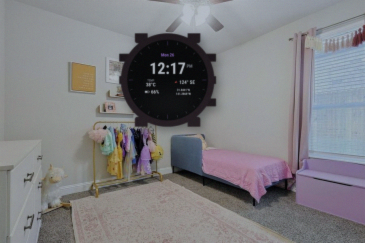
12,17
